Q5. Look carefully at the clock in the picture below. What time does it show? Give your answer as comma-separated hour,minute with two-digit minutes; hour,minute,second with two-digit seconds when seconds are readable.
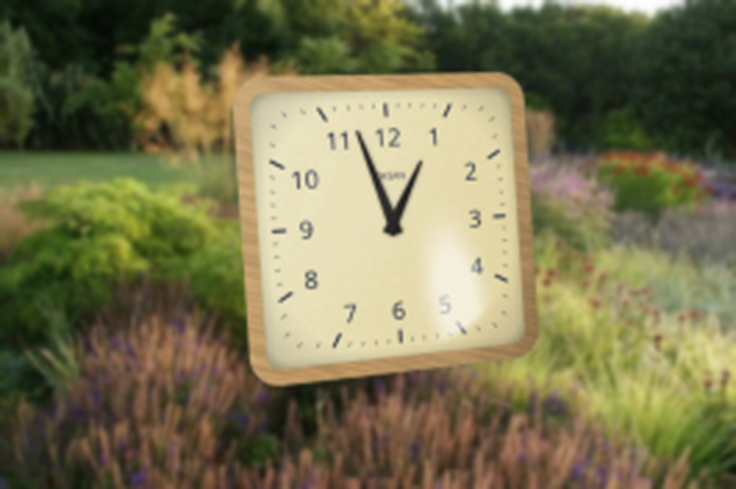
12,57
